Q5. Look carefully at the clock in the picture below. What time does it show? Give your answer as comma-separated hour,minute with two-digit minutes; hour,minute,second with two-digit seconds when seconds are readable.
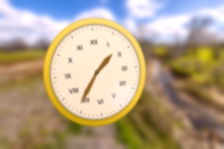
1,36
